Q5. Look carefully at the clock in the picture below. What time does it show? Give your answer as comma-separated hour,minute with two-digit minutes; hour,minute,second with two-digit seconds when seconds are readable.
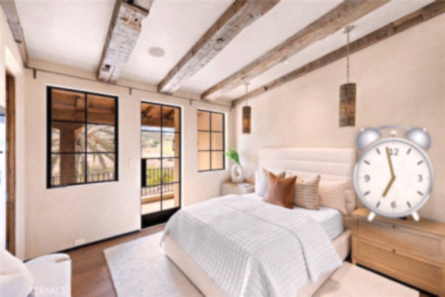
6,58
